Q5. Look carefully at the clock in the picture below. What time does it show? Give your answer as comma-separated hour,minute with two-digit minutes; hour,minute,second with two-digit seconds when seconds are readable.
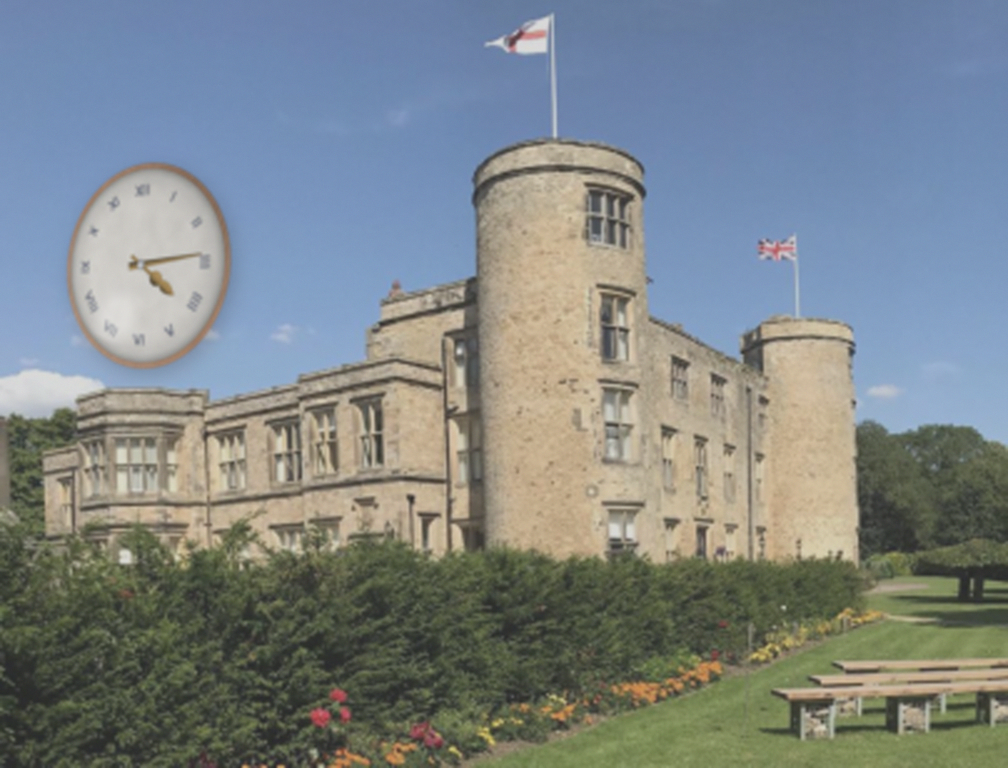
4,14
